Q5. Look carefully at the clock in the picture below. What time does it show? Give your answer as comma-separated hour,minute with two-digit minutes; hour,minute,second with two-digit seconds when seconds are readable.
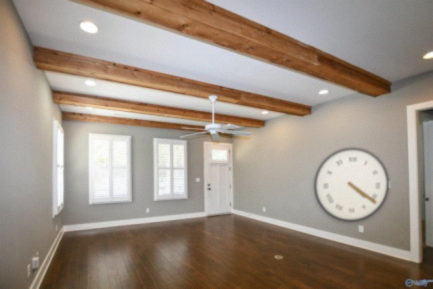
4,21
